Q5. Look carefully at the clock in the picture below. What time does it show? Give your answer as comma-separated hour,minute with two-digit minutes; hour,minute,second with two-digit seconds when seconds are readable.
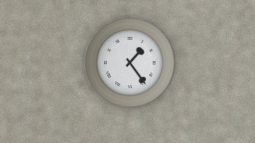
1,24
